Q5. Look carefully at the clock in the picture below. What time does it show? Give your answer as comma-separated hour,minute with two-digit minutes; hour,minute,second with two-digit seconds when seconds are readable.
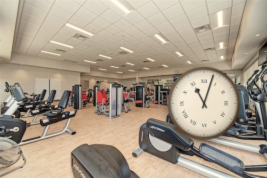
11,03
